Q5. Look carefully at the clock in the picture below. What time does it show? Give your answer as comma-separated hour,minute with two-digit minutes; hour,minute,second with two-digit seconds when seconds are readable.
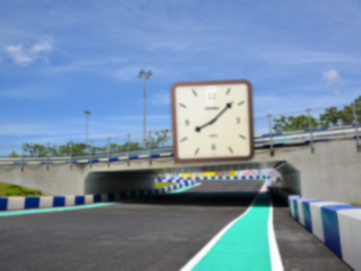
8,08
